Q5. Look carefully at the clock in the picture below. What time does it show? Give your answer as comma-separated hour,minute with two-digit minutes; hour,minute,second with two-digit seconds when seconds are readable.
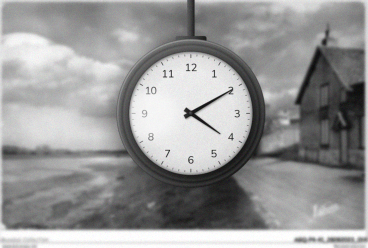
4,10
